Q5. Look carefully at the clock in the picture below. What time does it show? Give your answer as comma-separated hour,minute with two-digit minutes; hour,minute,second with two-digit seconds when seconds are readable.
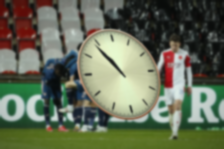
10,54
